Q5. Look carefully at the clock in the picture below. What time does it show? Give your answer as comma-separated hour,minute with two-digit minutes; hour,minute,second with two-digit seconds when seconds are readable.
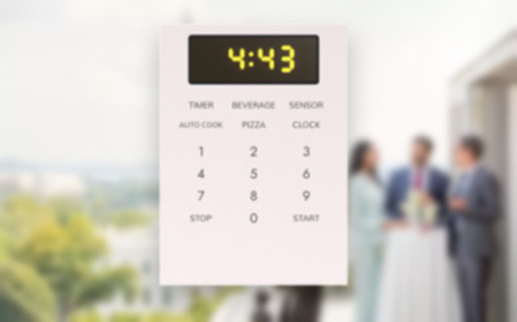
4,43
